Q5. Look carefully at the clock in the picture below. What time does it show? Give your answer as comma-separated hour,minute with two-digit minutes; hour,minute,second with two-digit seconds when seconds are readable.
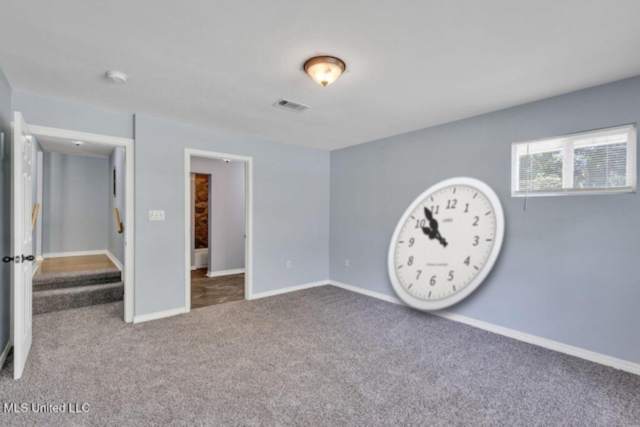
9,53
